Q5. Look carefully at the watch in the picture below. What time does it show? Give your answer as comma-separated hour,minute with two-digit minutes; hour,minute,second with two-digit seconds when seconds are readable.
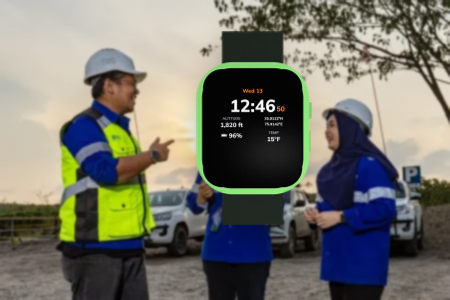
12,46,50
